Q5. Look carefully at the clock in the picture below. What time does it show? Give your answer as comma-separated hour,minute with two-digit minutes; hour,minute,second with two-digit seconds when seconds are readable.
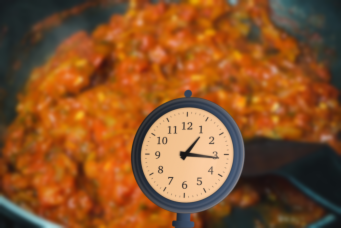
1,16
